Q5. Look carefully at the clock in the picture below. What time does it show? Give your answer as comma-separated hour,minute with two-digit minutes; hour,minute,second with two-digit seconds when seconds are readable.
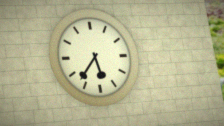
5,37
